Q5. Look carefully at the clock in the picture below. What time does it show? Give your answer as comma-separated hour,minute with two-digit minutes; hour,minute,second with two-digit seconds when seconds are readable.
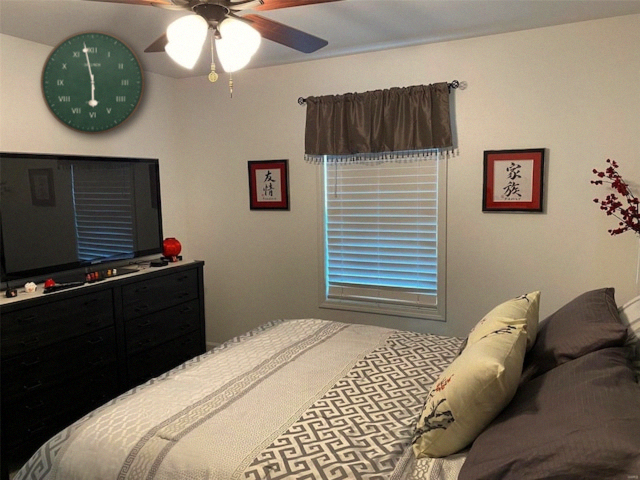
5,58
